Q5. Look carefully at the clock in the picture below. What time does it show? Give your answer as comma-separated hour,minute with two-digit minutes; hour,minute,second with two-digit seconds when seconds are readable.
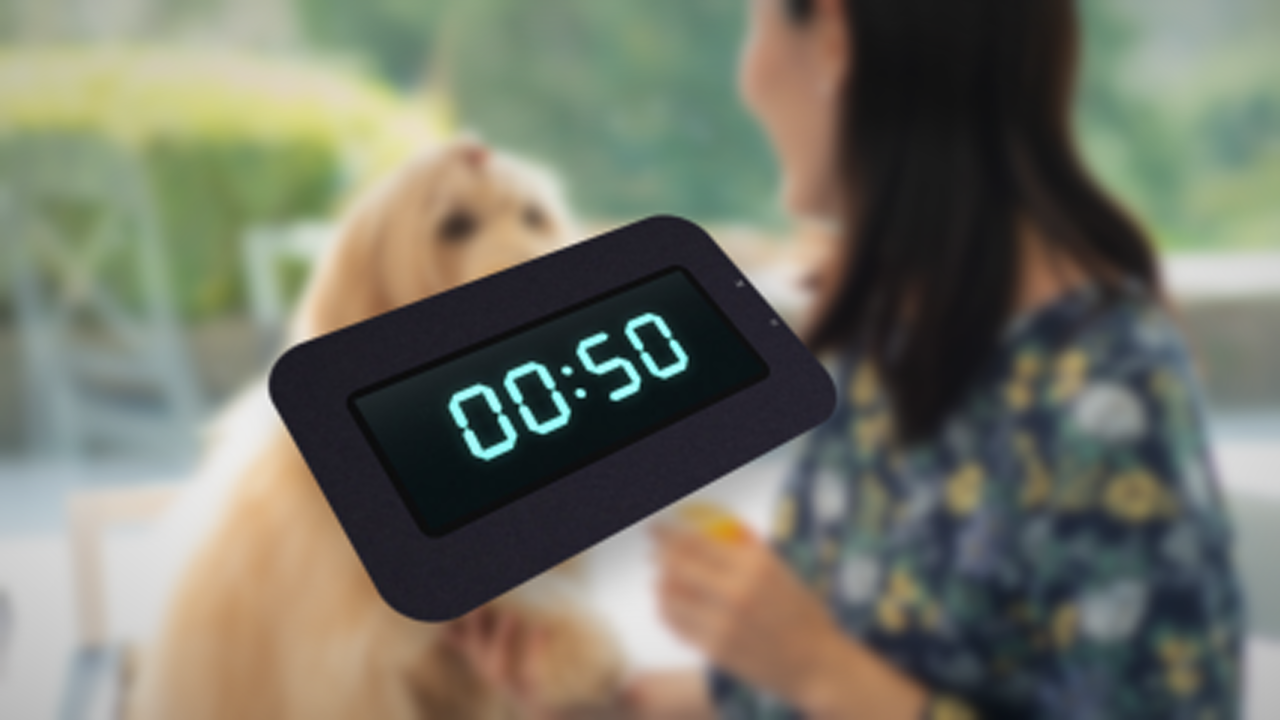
0,50
